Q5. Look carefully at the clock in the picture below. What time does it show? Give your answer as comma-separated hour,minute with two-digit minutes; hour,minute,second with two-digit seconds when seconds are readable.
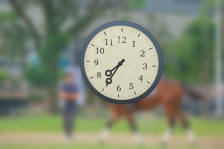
7,35
